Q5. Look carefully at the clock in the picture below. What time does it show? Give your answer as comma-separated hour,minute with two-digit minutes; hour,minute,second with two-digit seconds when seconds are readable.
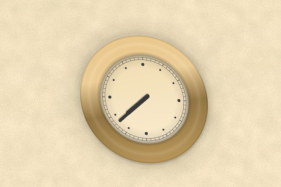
7,38
